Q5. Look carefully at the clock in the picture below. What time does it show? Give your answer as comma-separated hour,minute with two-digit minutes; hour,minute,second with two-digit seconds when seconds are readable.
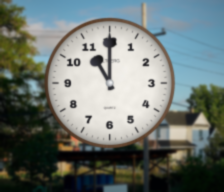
11,00
